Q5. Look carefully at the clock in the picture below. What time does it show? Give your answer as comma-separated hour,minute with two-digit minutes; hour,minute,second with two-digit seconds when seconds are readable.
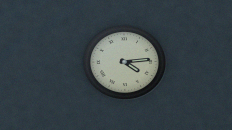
4,14
